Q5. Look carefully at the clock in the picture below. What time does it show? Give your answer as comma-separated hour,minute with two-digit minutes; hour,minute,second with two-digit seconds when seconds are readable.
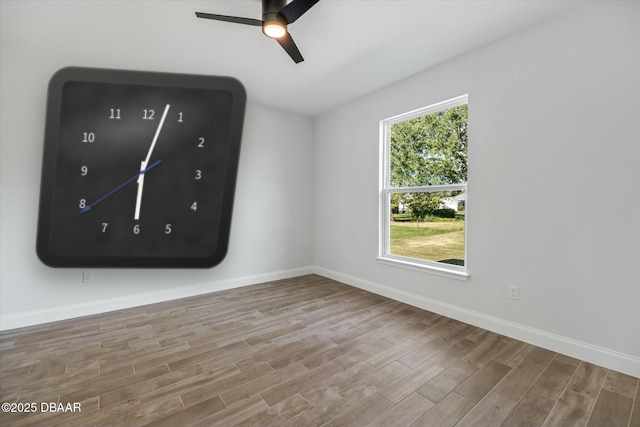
6,02,39
